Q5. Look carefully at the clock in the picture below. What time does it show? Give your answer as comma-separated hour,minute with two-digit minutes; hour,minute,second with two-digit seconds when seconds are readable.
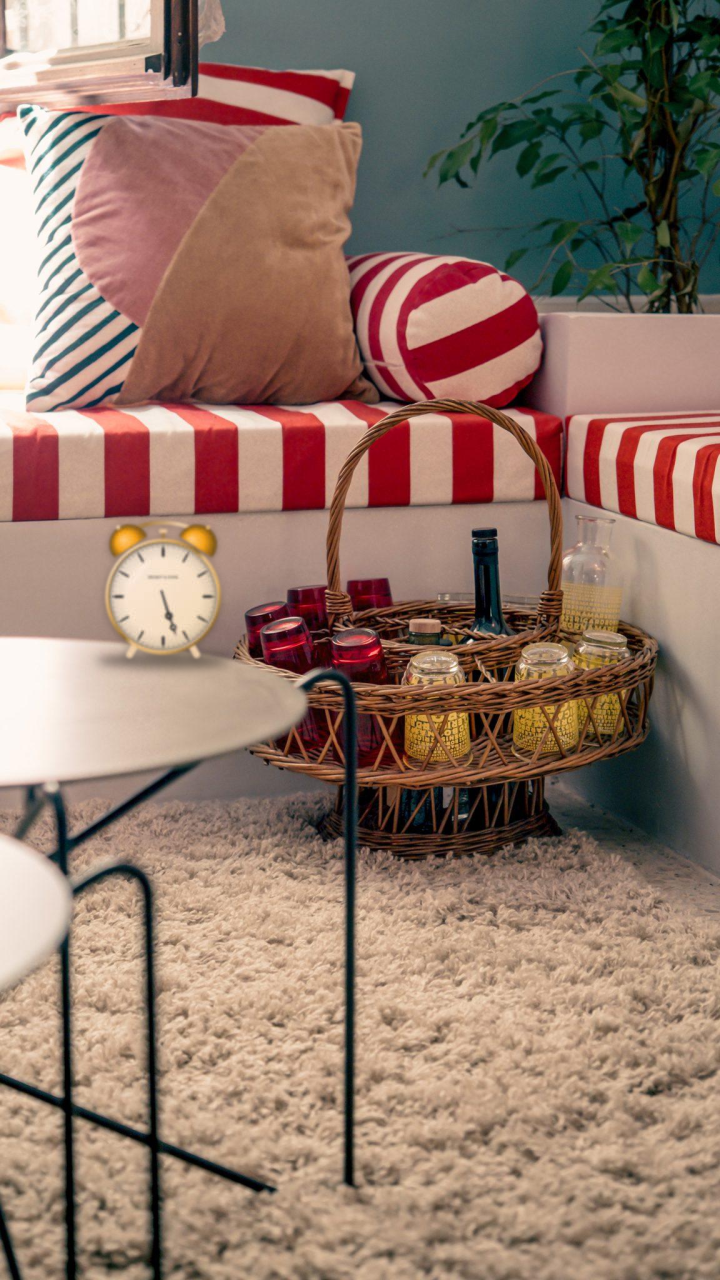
5,27
